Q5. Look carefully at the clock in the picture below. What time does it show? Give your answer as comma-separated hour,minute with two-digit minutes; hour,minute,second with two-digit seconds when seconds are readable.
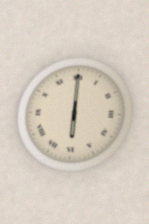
6,00
